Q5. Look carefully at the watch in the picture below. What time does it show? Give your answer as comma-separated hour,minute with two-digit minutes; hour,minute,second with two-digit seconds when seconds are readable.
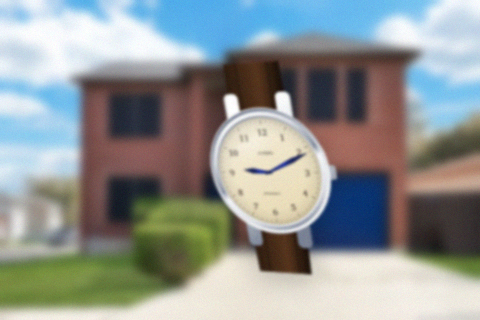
9,11
